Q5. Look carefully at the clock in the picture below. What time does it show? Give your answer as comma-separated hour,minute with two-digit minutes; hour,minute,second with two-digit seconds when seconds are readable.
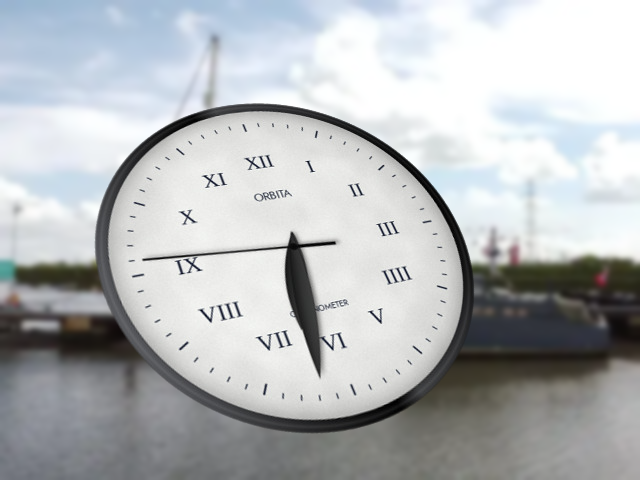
6,31,46
